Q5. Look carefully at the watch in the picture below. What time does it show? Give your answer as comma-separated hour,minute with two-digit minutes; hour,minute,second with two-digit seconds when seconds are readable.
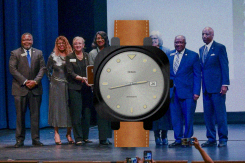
2,43
